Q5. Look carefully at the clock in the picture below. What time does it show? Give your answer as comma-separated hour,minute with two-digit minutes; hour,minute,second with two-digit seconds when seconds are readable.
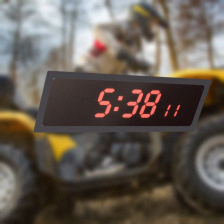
5,38,11
